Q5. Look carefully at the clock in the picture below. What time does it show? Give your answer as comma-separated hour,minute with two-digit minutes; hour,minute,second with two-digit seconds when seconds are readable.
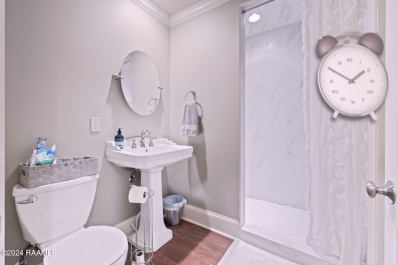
1,50
